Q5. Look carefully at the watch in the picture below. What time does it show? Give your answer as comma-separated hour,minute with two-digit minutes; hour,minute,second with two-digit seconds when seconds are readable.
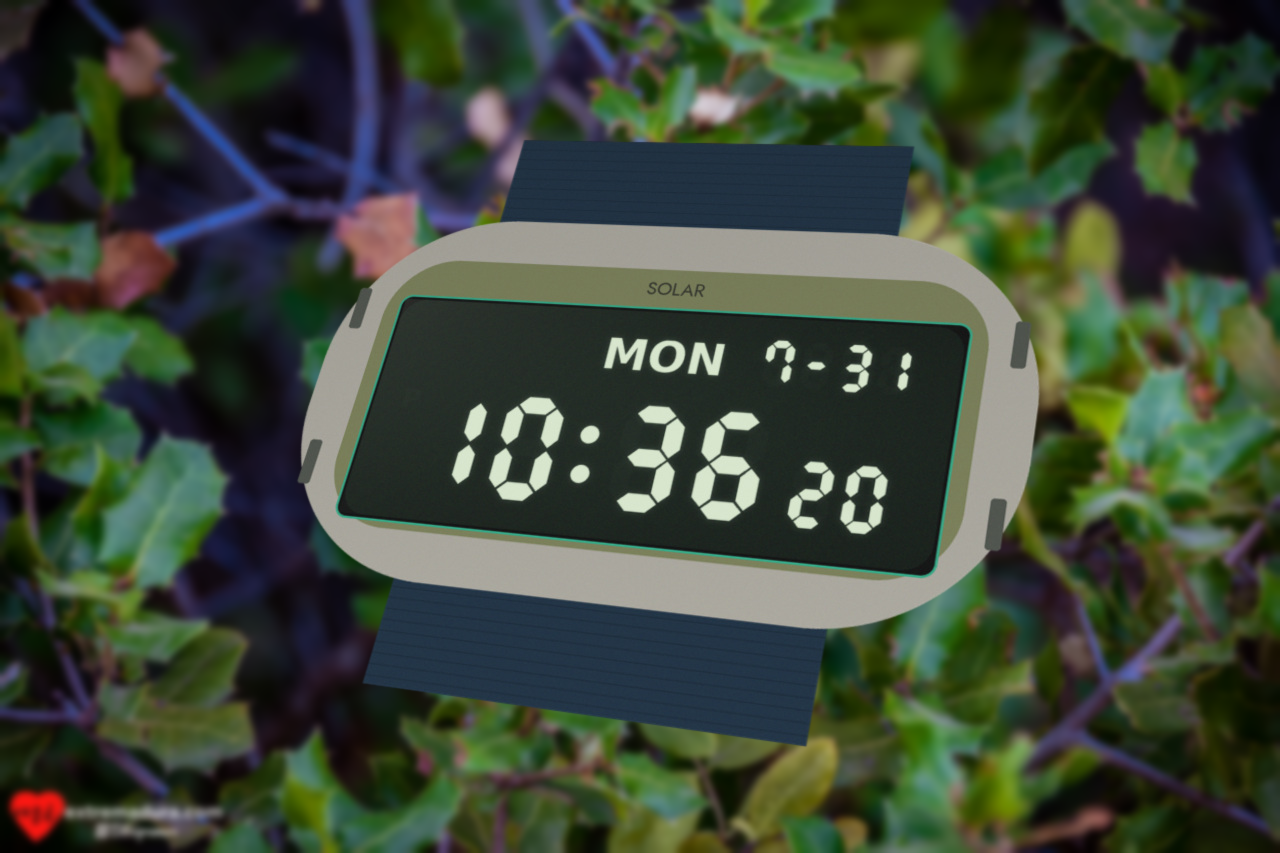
10,36,20
